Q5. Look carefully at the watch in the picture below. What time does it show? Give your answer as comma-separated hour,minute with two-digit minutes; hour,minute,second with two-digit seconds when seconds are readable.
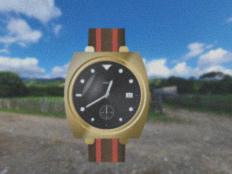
12,40
